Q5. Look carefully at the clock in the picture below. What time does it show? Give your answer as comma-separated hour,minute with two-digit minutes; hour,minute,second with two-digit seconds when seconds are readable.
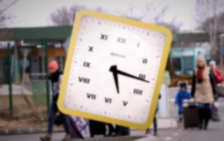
5,16
